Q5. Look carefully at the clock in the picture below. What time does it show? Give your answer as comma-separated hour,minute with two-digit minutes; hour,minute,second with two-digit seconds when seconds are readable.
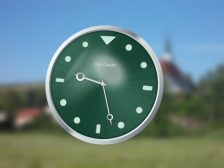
9,27
